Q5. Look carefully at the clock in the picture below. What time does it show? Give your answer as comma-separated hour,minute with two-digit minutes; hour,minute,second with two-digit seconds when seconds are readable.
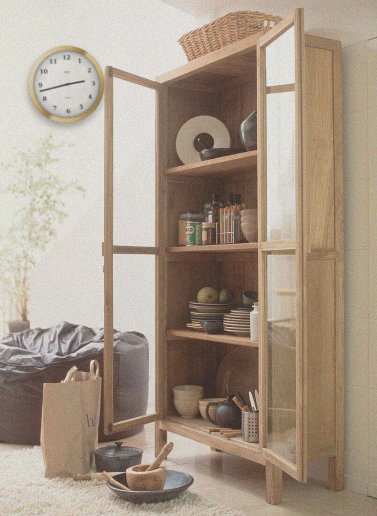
2,43
